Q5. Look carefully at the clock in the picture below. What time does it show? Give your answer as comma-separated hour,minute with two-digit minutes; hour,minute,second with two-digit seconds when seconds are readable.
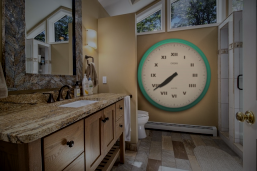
7,39
